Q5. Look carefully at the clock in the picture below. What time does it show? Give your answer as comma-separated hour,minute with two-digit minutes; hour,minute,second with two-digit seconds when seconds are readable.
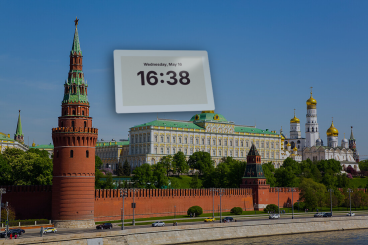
16,38
